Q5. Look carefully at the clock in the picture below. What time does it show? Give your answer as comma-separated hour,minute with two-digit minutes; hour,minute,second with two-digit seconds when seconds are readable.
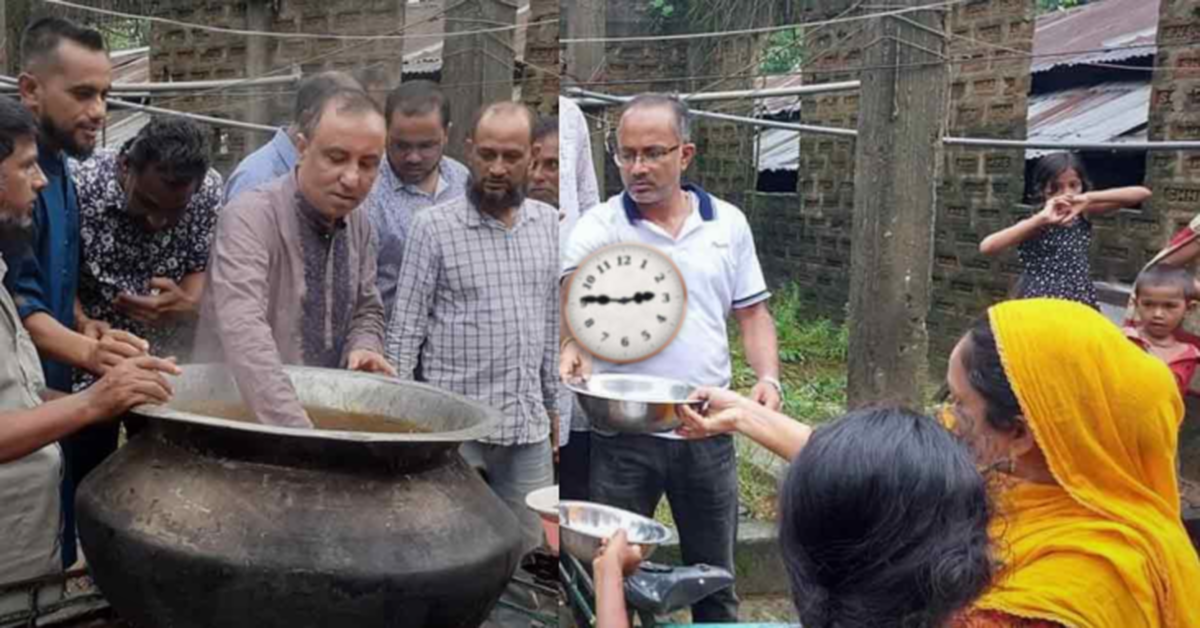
2,46
